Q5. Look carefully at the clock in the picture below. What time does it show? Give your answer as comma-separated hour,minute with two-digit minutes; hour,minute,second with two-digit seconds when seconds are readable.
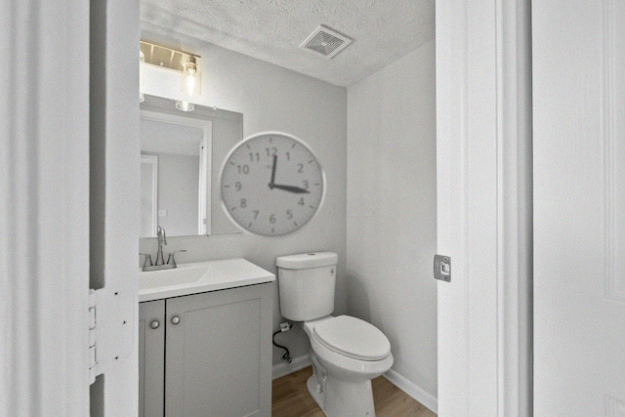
12,17
